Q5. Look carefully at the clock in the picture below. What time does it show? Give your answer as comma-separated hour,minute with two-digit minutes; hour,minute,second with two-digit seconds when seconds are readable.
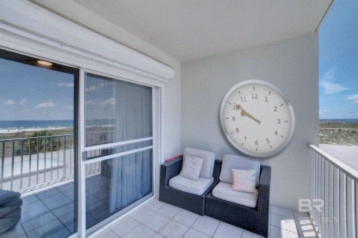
9,51
